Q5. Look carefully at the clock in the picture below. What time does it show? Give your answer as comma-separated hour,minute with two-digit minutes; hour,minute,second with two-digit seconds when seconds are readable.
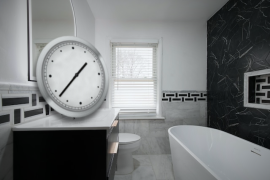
1,38
